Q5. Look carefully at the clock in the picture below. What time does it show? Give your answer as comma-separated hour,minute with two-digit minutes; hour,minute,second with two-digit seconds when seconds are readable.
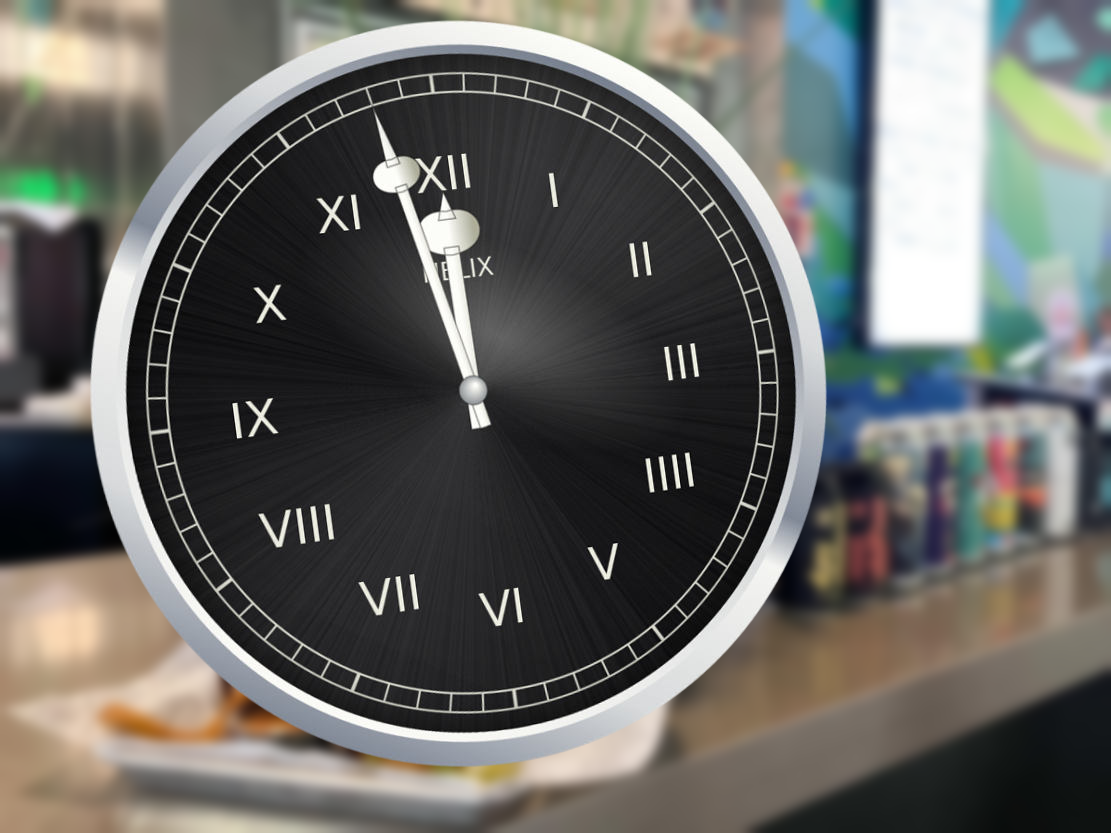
11,58
